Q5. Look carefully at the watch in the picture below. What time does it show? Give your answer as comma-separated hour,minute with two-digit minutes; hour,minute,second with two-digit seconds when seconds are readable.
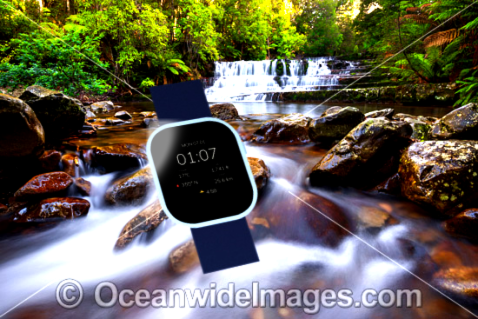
1,07
